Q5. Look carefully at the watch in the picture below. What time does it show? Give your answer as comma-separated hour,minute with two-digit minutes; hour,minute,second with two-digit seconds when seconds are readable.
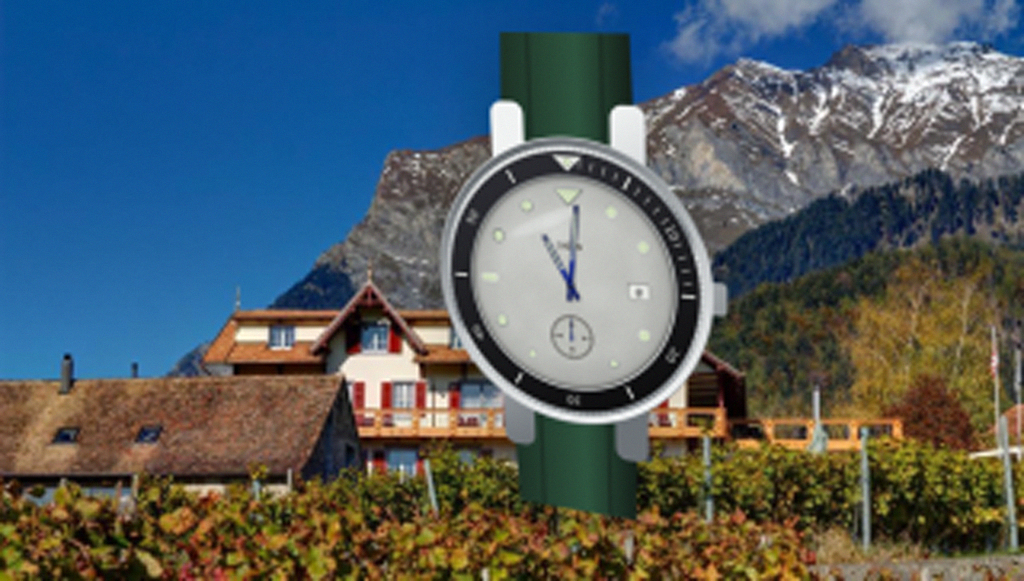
11,01
